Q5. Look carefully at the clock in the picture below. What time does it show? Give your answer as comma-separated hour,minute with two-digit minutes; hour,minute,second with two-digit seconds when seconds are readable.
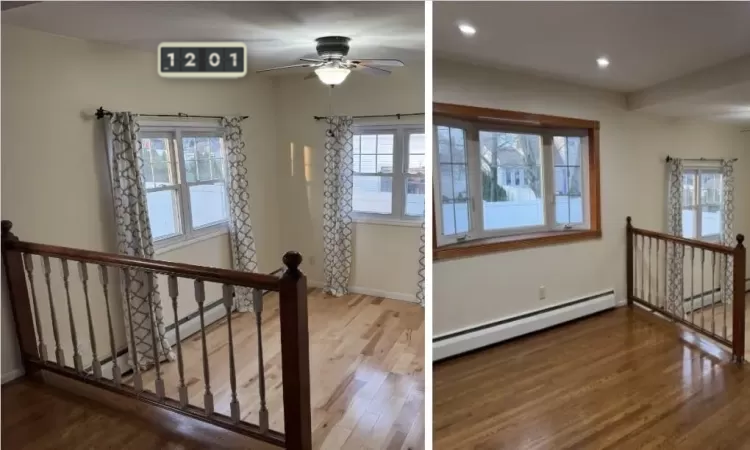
12,01
